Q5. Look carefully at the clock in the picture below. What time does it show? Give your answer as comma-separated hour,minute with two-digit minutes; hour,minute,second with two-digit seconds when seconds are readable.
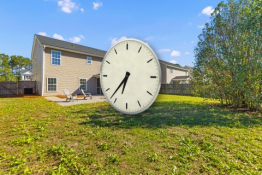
6,37
